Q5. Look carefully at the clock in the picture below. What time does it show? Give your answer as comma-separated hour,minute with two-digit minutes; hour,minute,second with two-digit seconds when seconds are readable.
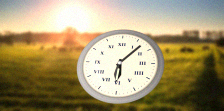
6,07
